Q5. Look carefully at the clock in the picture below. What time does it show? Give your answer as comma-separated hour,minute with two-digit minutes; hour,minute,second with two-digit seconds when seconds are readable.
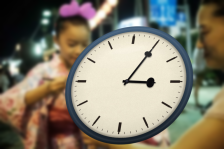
3,05
